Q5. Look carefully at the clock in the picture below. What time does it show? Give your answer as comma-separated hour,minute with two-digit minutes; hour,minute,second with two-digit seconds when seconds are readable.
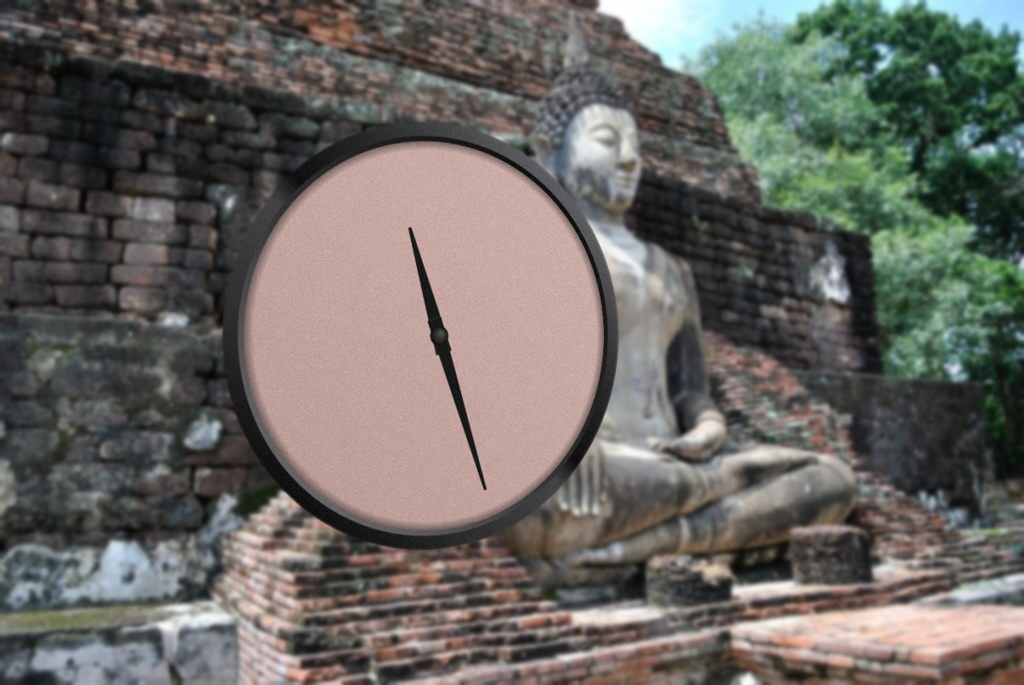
11,27
